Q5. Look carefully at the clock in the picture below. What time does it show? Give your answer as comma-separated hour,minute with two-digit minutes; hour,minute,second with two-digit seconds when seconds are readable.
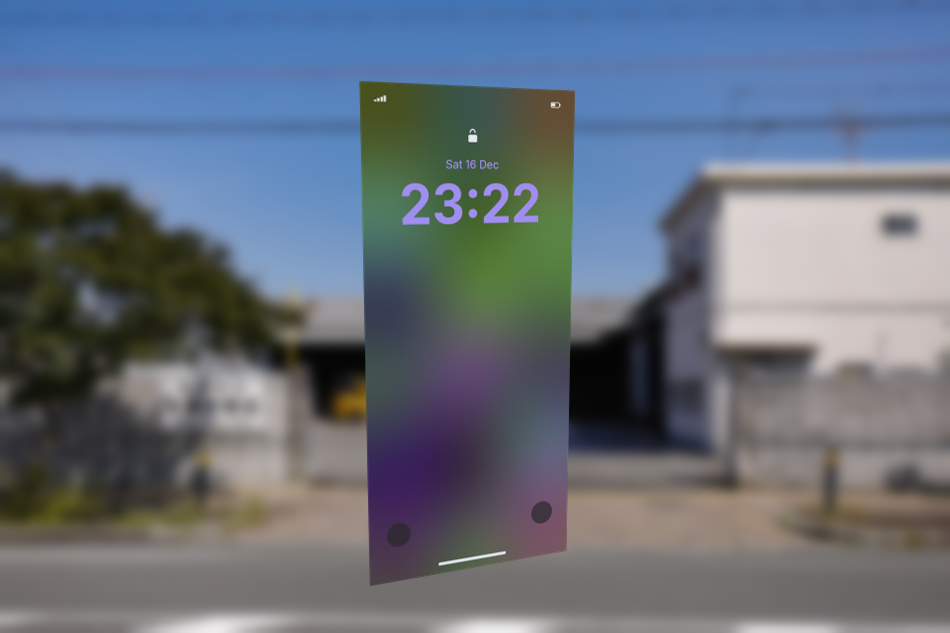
23,22
